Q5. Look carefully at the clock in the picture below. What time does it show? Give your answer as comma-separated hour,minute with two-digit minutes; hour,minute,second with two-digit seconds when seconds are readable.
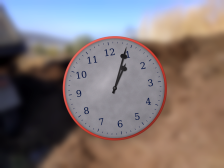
1,04
